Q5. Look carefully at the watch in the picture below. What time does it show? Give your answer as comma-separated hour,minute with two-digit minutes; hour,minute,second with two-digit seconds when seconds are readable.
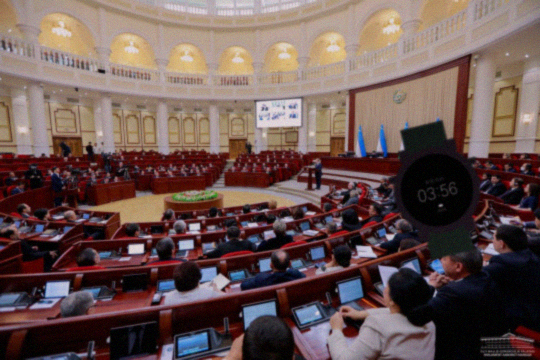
3,56
